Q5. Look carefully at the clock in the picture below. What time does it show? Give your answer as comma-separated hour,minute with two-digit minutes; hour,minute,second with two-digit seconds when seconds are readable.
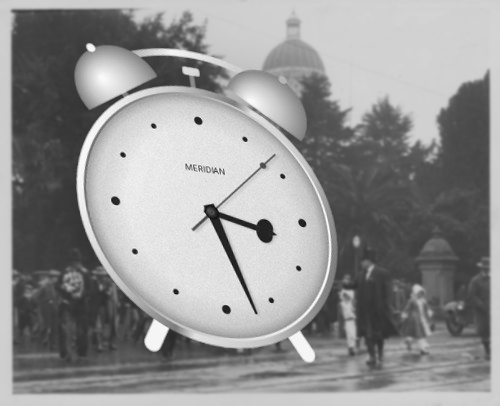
3,27,08
